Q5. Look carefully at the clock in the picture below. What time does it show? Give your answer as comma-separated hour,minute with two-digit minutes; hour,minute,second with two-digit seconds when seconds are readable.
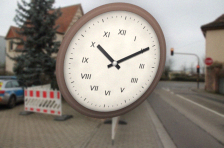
10,10
